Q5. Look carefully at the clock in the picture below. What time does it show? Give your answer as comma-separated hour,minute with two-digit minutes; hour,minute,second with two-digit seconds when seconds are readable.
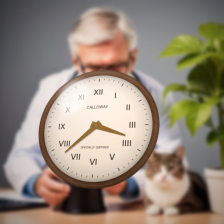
3,38
